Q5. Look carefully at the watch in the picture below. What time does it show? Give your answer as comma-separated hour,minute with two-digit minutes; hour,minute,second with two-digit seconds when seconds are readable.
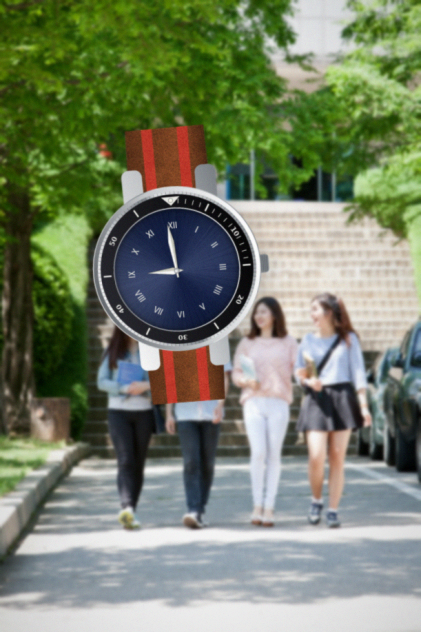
8,59
